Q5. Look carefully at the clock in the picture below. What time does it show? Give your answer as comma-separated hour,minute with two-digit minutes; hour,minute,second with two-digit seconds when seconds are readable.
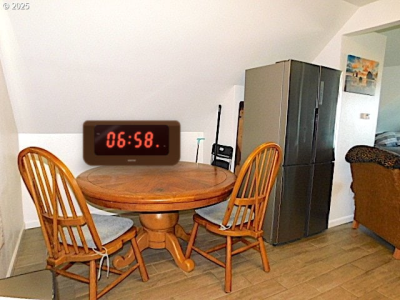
6,58
